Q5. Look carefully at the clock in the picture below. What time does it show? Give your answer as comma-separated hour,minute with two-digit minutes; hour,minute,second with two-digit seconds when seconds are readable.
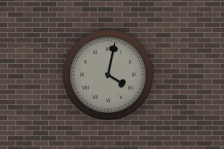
4,02
